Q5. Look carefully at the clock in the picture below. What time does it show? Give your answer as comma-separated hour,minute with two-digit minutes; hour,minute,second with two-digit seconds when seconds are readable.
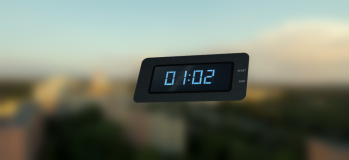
1,02
